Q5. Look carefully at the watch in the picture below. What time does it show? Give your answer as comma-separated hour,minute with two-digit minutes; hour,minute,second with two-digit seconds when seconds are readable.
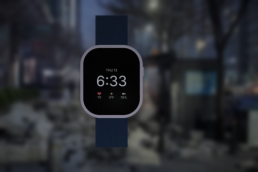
6,33
